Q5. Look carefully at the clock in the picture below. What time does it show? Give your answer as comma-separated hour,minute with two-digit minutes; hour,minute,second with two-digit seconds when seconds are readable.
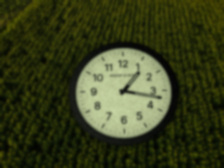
1,17
